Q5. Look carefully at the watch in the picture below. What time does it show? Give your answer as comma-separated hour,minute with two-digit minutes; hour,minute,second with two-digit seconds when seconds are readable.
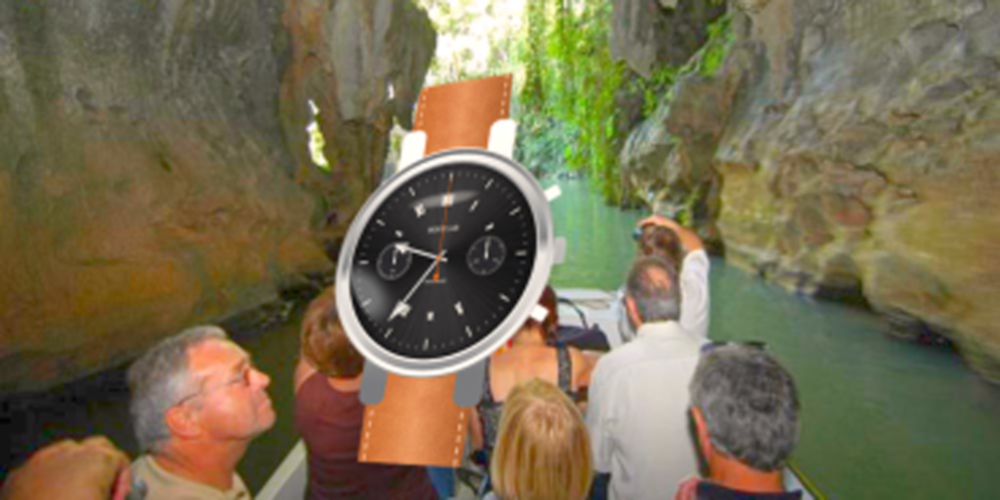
9,36
